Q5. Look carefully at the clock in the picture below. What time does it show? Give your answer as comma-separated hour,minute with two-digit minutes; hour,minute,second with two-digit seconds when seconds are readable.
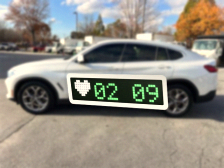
2,09
